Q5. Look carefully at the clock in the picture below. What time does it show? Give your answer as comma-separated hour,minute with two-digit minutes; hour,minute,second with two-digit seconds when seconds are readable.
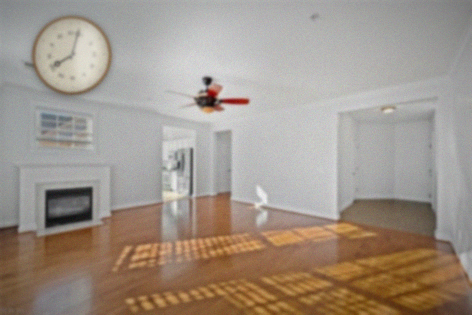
8,03
